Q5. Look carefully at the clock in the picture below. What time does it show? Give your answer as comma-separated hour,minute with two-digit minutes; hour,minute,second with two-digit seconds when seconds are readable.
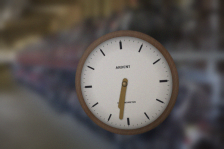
6,32
